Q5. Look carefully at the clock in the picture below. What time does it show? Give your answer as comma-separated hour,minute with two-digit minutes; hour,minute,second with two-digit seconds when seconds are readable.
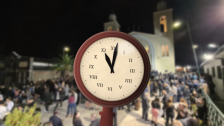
11,01
